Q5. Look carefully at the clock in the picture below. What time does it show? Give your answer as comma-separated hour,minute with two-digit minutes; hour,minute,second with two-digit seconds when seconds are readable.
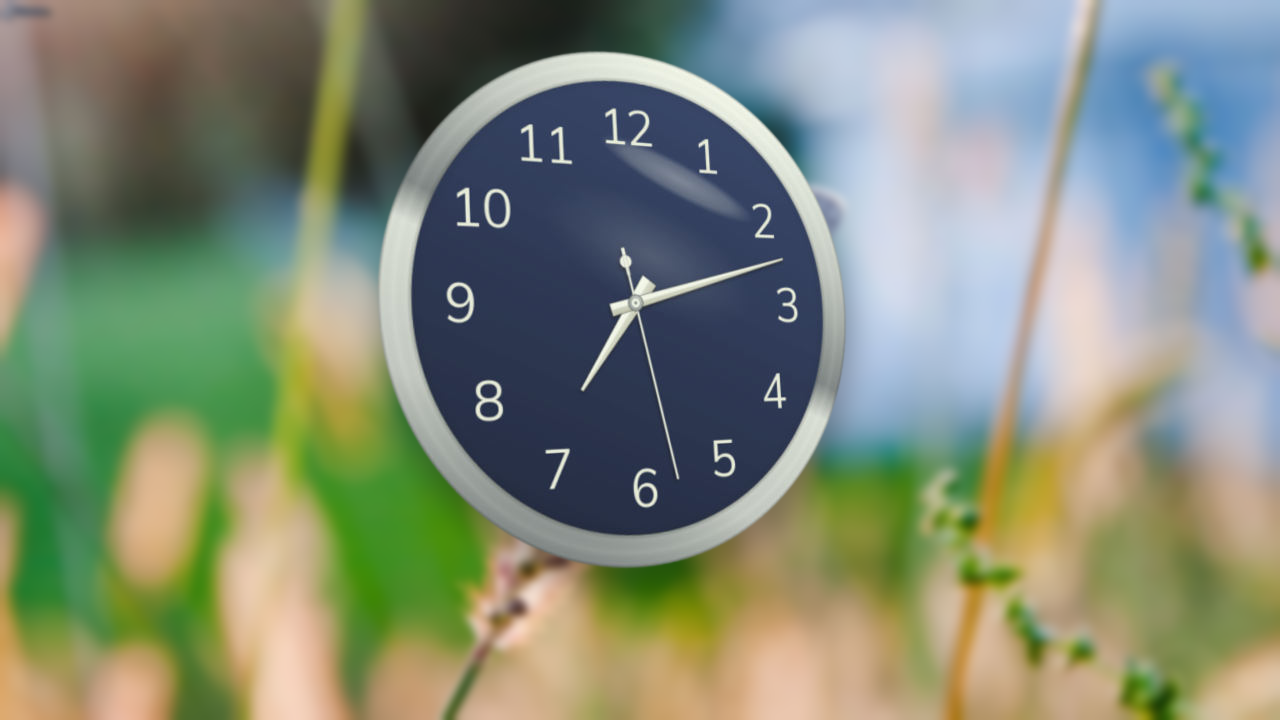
7,12,28
